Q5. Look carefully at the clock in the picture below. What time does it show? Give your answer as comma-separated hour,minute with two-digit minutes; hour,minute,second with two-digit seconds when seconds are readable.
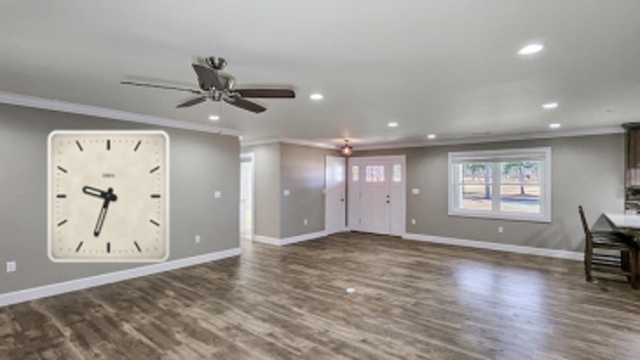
9,33
